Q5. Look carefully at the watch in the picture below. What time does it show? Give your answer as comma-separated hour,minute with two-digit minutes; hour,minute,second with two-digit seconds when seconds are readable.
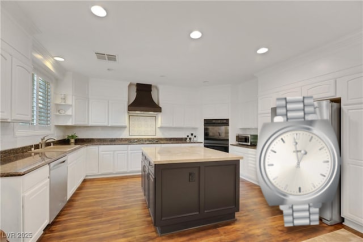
12,59
